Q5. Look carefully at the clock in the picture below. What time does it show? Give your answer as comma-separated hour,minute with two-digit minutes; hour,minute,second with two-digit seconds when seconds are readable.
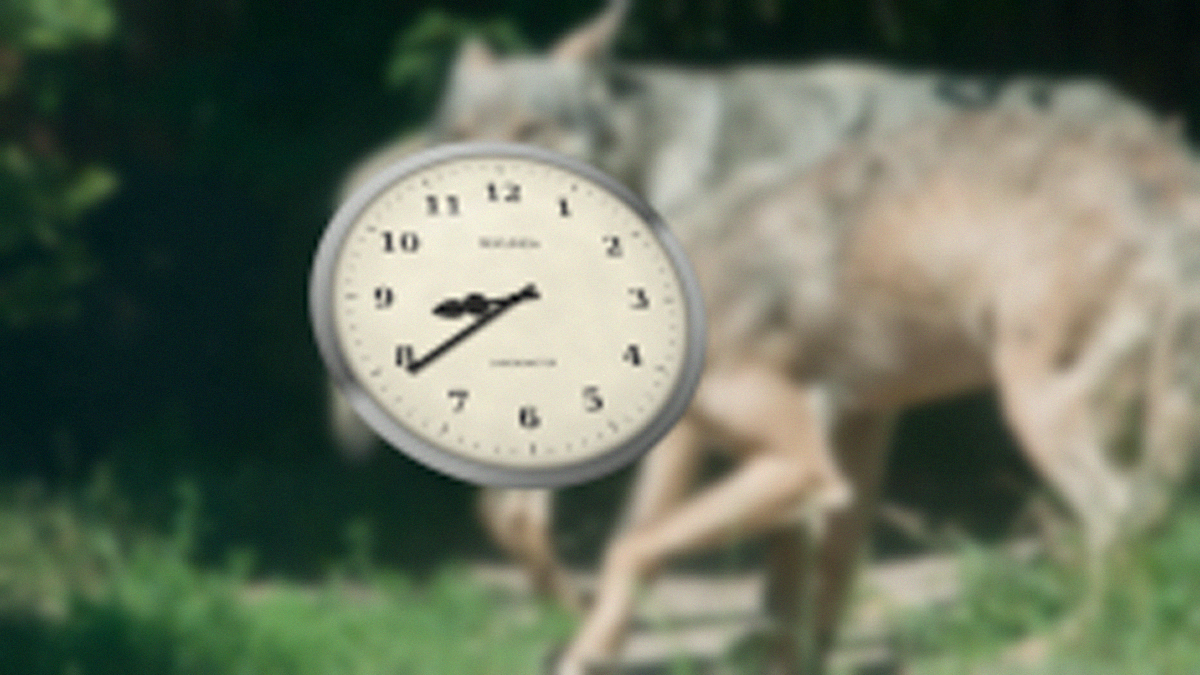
8,39
